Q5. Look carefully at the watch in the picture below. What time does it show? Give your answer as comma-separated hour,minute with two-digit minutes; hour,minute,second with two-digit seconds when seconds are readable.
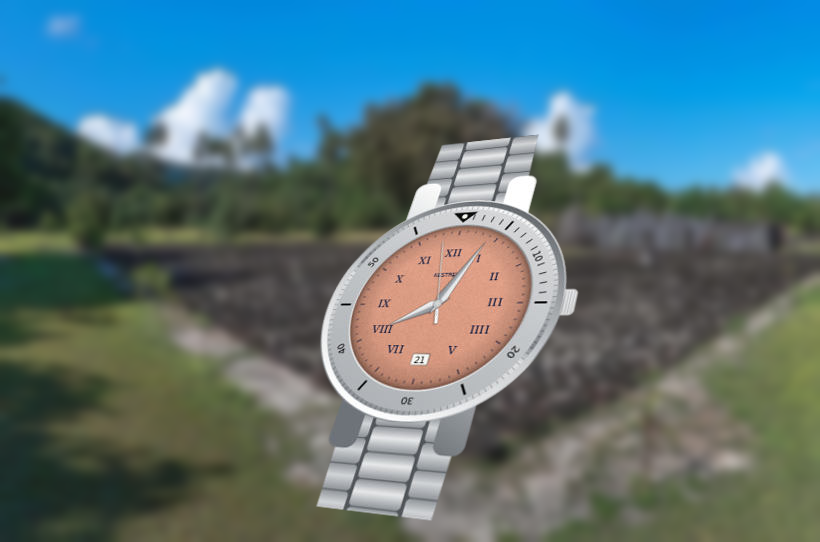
8,03,58
